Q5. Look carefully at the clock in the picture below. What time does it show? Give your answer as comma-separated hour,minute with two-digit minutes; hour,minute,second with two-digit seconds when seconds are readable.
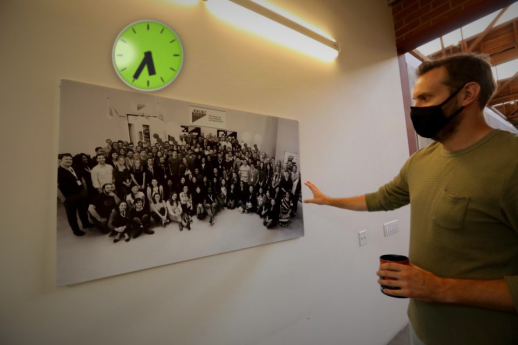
5,35
